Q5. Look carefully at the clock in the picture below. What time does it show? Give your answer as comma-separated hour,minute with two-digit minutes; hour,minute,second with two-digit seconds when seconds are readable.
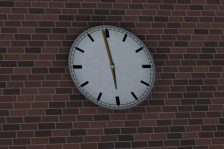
5,59
